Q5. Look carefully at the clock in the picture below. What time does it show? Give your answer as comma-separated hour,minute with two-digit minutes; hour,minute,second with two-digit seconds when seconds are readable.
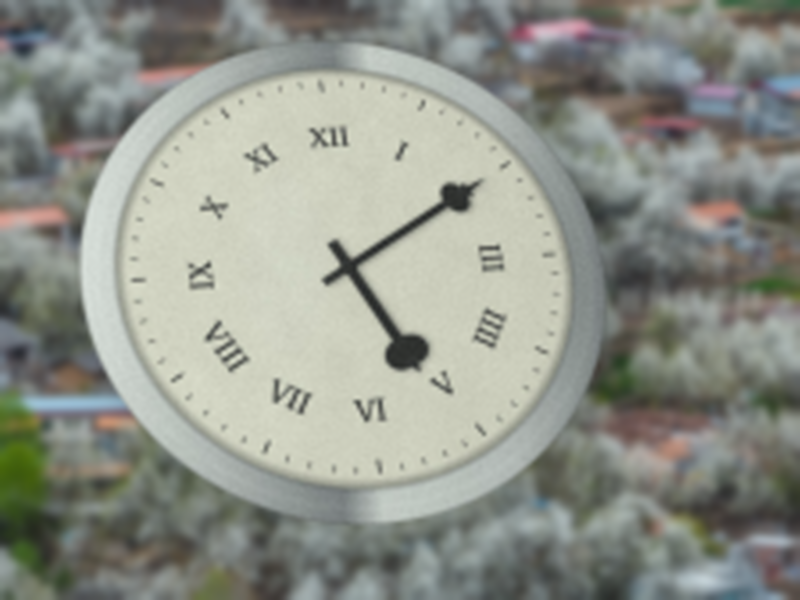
5,10
